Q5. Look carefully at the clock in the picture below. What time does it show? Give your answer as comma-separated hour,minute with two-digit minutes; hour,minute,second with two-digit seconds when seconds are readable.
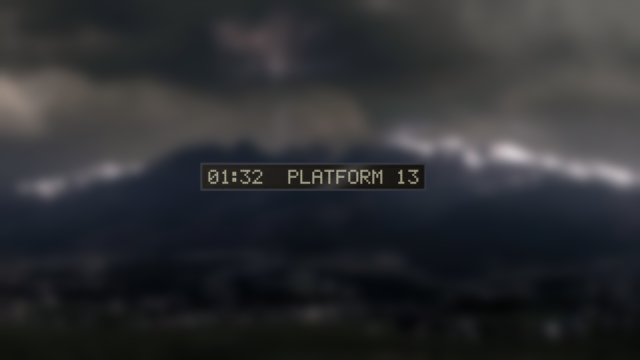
1,32
